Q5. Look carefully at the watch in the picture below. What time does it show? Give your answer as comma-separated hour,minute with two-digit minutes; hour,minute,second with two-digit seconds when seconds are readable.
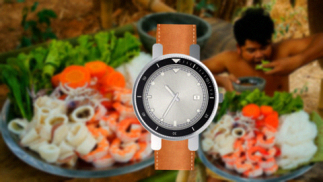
10,35
